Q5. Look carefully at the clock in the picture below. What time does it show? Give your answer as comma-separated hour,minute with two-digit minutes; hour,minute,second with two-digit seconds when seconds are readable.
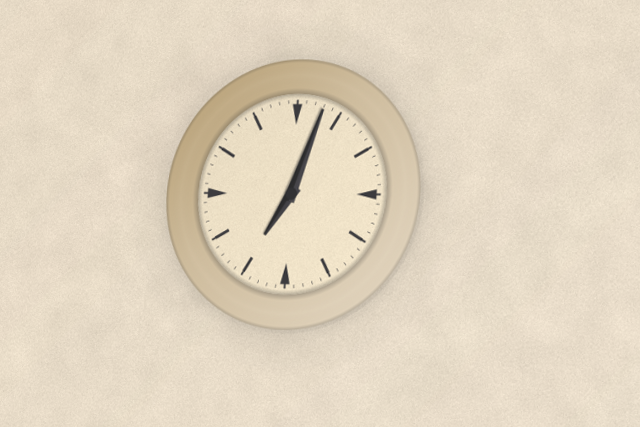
7,03
